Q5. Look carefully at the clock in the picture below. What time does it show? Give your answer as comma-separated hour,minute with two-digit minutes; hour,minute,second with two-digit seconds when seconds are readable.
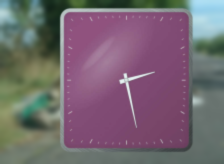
2,28
